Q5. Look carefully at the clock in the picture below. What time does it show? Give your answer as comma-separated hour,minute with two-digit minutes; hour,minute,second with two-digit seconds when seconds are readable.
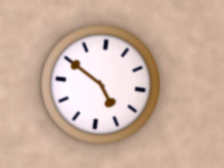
4,50
